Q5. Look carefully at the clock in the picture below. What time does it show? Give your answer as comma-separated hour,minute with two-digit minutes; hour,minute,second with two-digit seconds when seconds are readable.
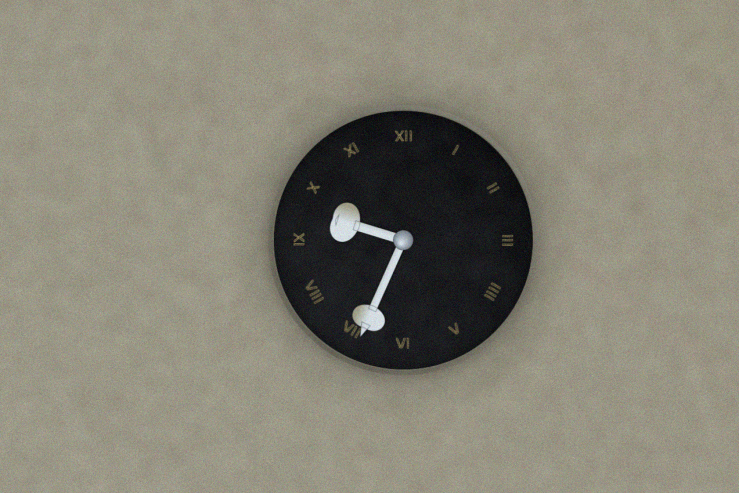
9,34
